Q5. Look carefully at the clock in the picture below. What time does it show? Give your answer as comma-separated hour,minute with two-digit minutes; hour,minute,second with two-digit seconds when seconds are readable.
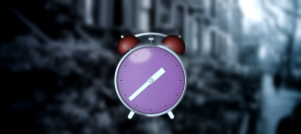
1,38
